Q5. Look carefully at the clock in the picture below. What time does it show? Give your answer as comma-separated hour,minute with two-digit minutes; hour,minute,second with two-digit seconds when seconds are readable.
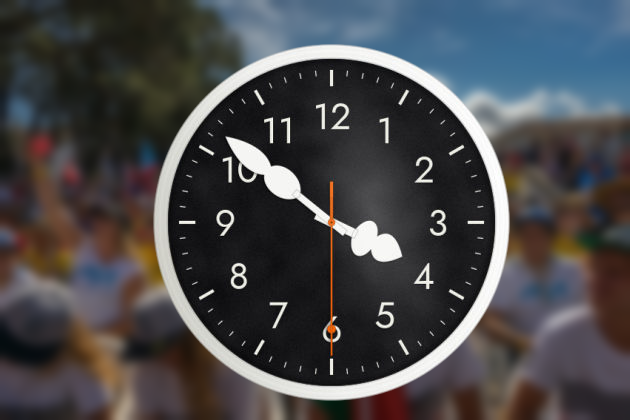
3,51,30
